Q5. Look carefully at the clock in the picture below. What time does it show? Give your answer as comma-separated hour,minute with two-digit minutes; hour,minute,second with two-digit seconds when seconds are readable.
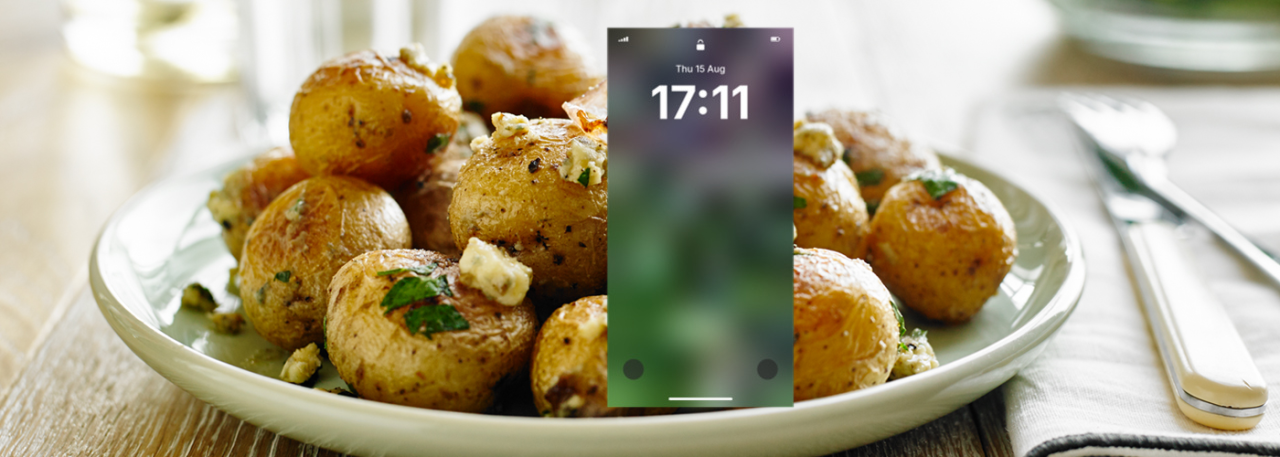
17,11
